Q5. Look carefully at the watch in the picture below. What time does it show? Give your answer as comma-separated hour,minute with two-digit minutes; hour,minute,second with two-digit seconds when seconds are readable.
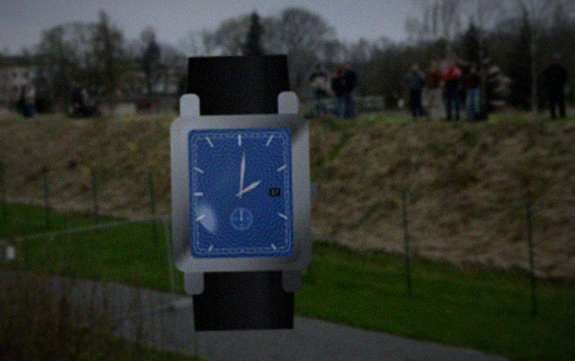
2,01
